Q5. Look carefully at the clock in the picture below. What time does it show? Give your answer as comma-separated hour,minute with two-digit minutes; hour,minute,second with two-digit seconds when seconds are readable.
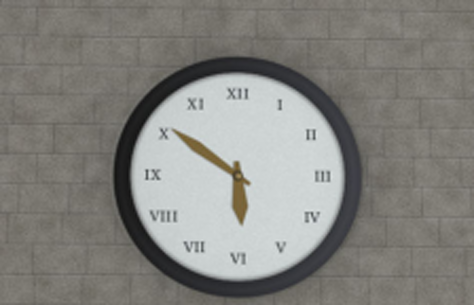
5,51
